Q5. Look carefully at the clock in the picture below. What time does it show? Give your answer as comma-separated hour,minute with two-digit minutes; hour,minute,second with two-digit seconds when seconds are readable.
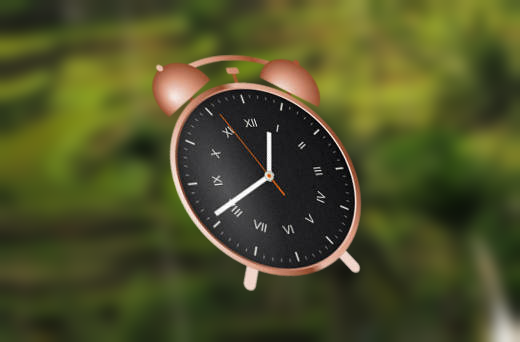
12,40,56
